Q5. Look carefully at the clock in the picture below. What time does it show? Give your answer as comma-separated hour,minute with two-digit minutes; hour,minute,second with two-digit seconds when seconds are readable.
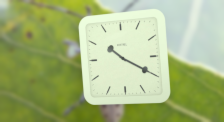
10,20
